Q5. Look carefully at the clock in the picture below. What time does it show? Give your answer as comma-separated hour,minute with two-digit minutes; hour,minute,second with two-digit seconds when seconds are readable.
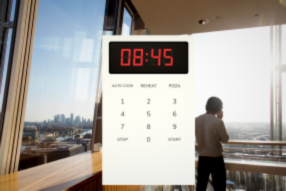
8,45
